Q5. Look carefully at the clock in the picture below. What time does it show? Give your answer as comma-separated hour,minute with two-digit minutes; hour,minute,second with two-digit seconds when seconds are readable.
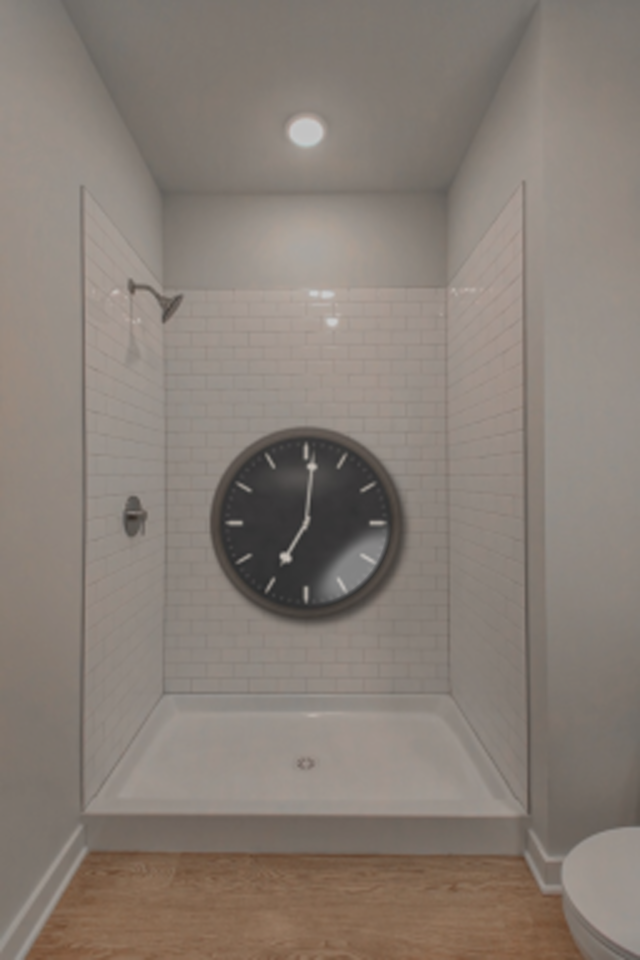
7,01
